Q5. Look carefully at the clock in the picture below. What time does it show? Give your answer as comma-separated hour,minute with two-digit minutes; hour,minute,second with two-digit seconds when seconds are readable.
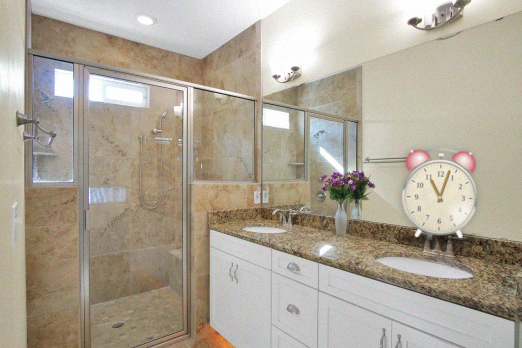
11,03
